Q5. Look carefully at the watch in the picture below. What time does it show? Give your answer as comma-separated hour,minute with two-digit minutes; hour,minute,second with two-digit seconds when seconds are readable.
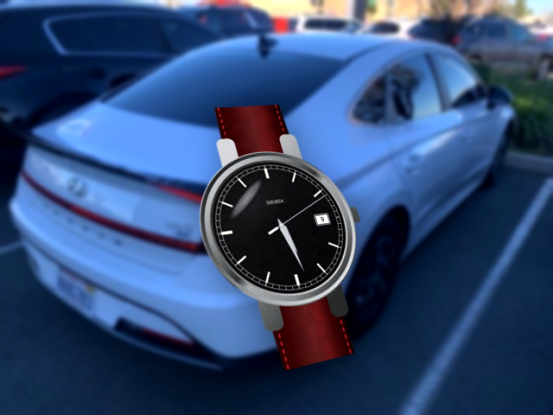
5,28,11
